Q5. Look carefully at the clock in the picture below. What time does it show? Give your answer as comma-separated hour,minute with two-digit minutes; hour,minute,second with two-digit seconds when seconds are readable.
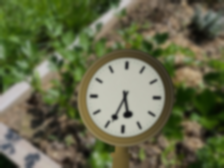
5,34
